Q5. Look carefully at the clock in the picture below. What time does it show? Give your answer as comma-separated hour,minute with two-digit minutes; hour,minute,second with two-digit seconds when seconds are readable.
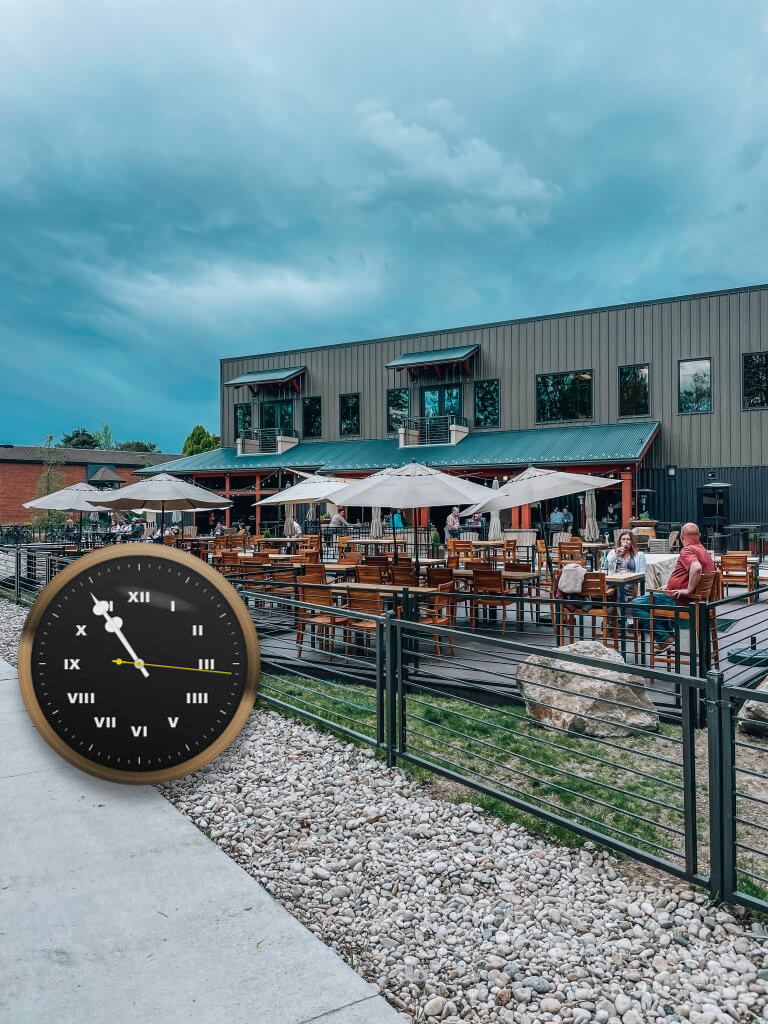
10,54,16
